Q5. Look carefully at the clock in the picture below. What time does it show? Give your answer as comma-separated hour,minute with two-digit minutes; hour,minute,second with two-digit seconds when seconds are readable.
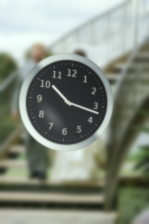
10,17
